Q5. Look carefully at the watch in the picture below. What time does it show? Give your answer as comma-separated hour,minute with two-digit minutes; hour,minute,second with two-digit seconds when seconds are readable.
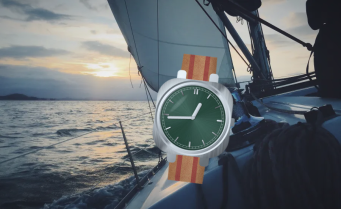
12,44
